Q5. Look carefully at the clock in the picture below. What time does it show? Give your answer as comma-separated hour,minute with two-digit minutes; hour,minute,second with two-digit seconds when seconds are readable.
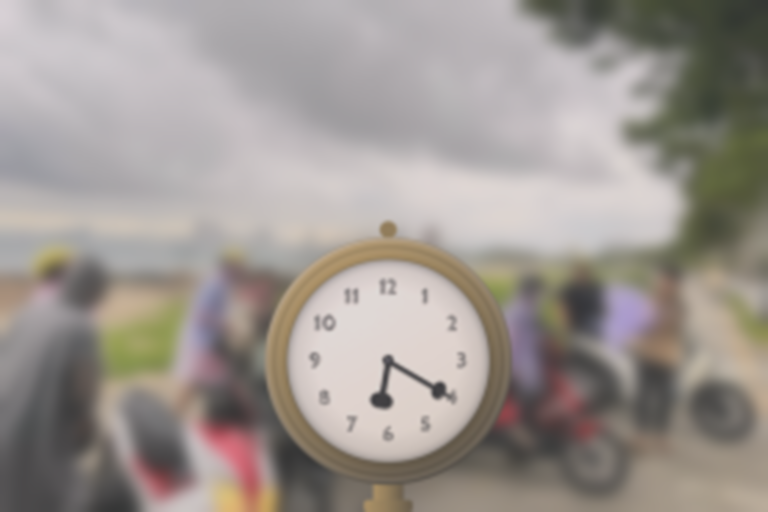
6,20
